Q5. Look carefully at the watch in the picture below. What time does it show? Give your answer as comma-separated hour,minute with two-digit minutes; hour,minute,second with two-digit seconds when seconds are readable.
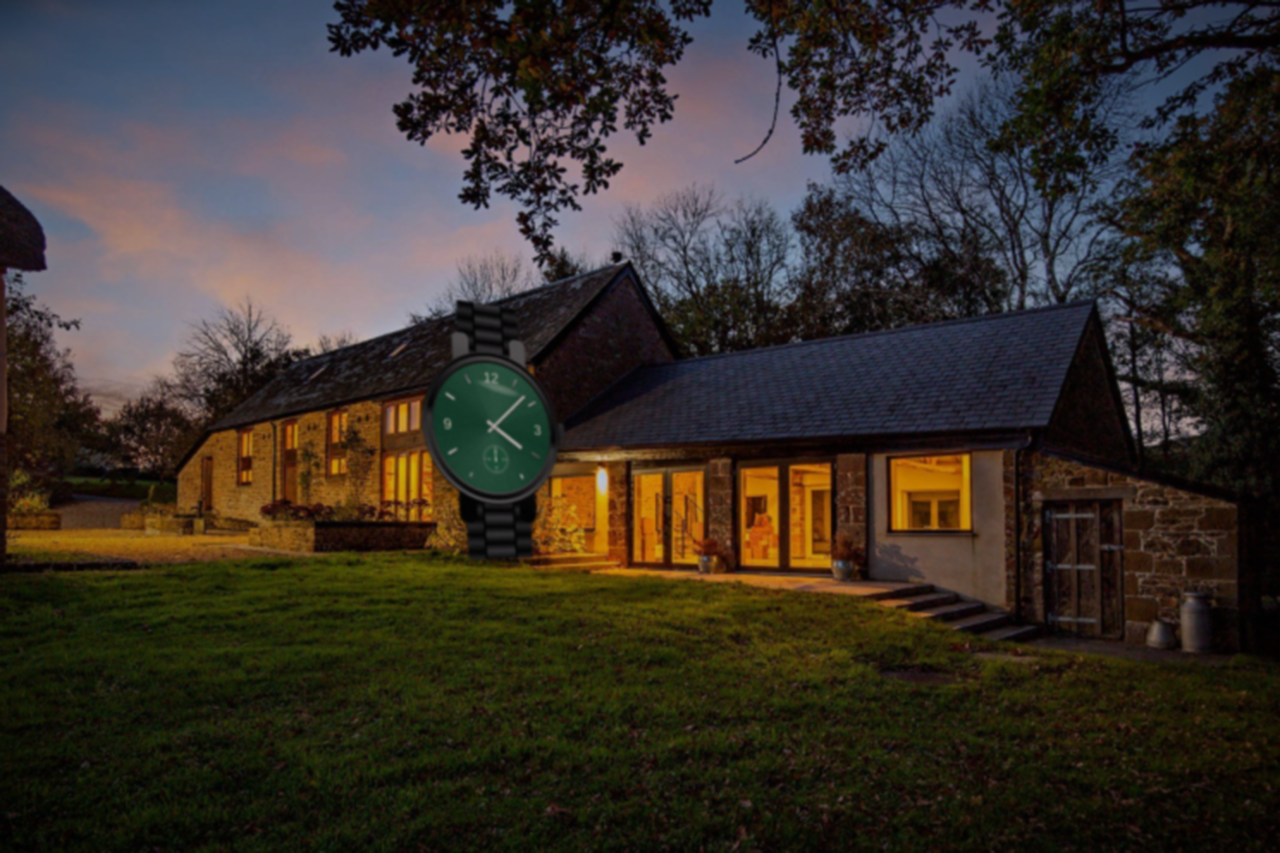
4,08
